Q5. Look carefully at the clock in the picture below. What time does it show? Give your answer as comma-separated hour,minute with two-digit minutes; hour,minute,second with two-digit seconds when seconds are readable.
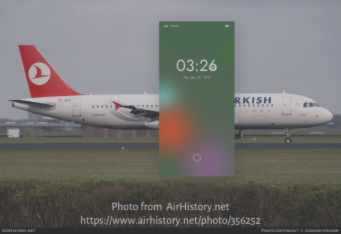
3,26
